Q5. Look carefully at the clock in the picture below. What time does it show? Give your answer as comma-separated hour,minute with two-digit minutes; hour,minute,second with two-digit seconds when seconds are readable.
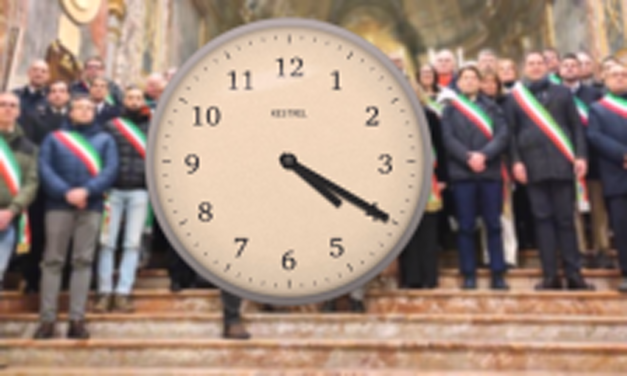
4,20
